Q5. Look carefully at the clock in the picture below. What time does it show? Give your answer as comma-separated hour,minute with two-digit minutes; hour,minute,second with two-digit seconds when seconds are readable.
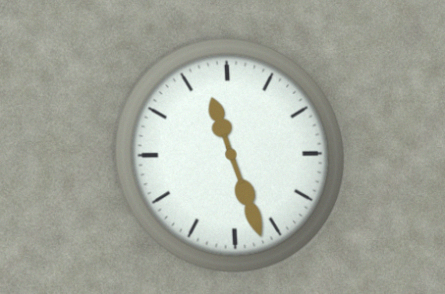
11,27
